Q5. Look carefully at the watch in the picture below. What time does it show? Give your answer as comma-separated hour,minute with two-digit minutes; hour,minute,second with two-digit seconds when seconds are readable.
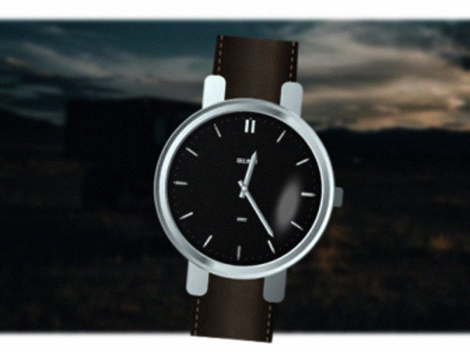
12,24
